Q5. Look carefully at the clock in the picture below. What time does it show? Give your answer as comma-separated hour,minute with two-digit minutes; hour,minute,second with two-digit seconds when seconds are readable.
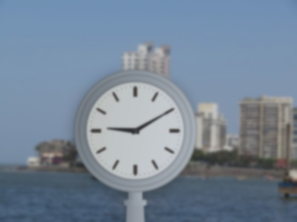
9,10
